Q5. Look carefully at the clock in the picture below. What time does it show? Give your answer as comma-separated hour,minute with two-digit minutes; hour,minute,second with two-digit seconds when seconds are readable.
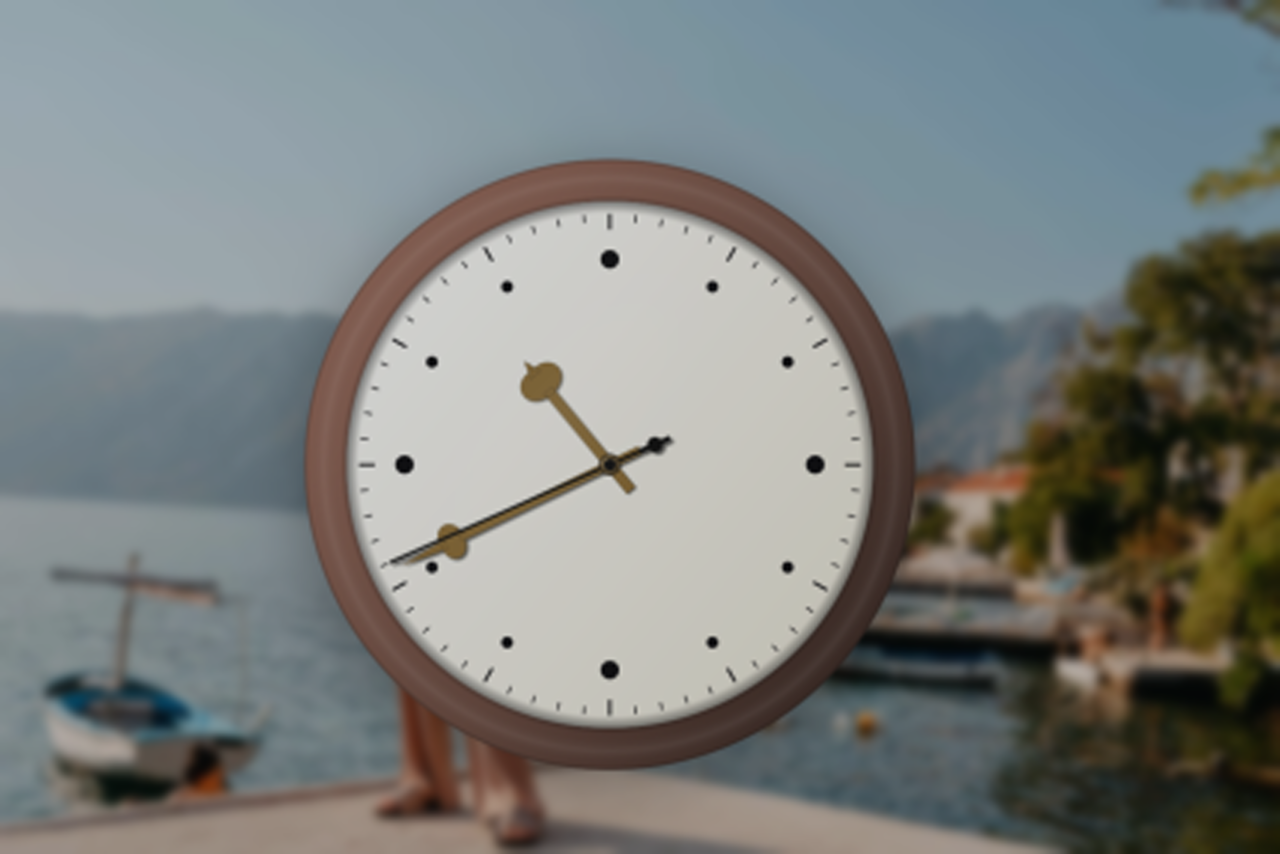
10,40,41
